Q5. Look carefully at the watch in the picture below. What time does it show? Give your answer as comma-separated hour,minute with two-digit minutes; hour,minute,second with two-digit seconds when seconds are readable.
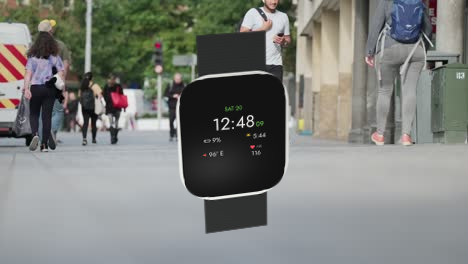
12,48
